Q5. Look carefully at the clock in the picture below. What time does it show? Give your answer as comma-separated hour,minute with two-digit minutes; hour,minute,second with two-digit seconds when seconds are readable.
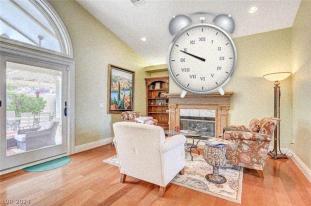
9,49
